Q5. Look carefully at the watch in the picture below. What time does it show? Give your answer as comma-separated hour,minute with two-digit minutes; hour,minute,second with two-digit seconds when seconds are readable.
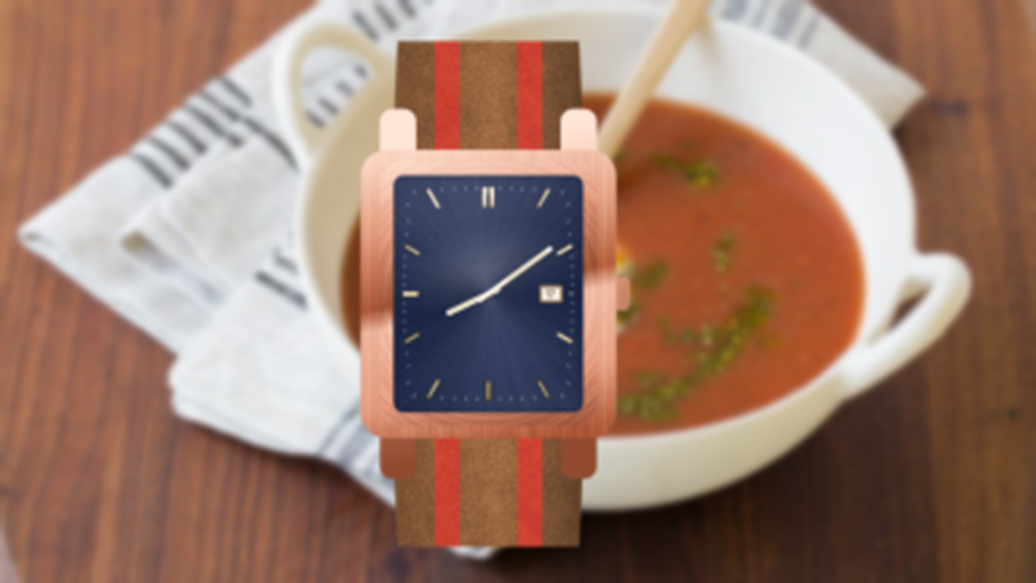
8,09
